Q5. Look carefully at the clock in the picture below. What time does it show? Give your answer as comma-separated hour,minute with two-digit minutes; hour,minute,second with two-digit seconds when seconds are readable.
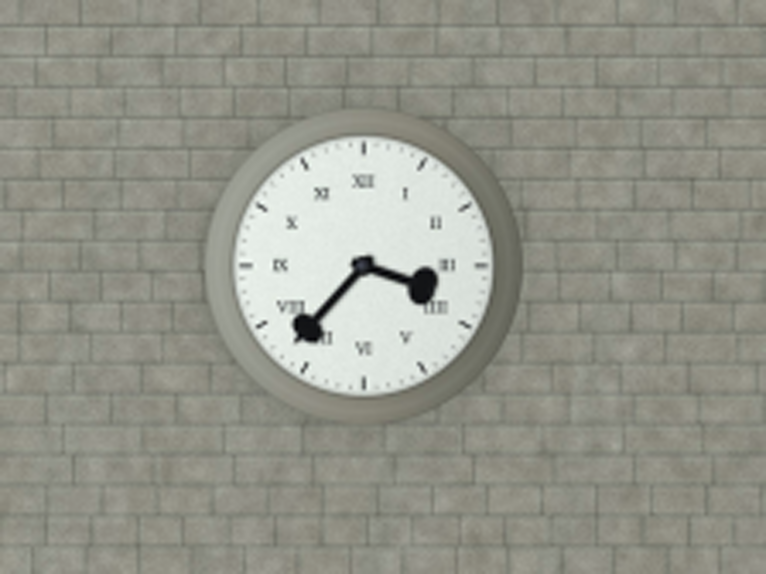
3,37
